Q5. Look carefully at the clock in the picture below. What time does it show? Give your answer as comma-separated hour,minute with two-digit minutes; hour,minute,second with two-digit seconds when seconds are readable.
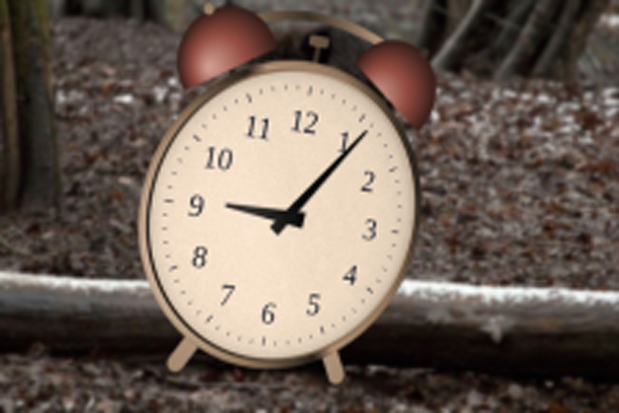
9,06
